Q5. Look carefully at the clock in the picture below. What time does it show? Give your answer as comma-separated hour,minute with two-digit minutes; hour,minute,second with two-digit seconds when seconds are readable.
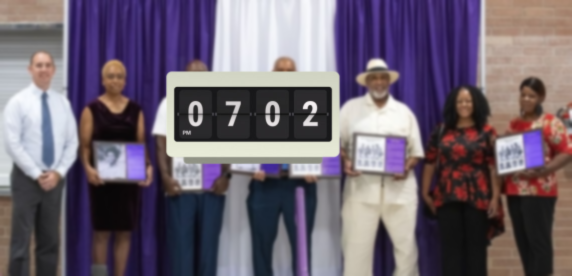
7,02
